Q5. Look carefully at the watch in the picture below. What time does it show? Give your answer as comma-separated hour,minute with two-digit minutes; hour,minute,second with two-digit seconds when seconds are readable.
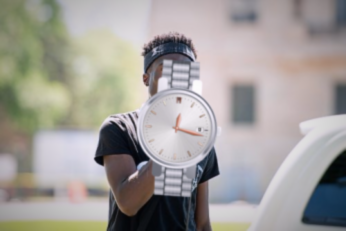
12,17
